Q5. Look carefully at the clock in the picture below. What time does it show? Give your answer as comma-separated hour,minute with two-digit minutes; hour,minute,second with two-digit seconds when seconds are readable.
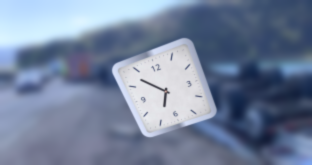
6,53
